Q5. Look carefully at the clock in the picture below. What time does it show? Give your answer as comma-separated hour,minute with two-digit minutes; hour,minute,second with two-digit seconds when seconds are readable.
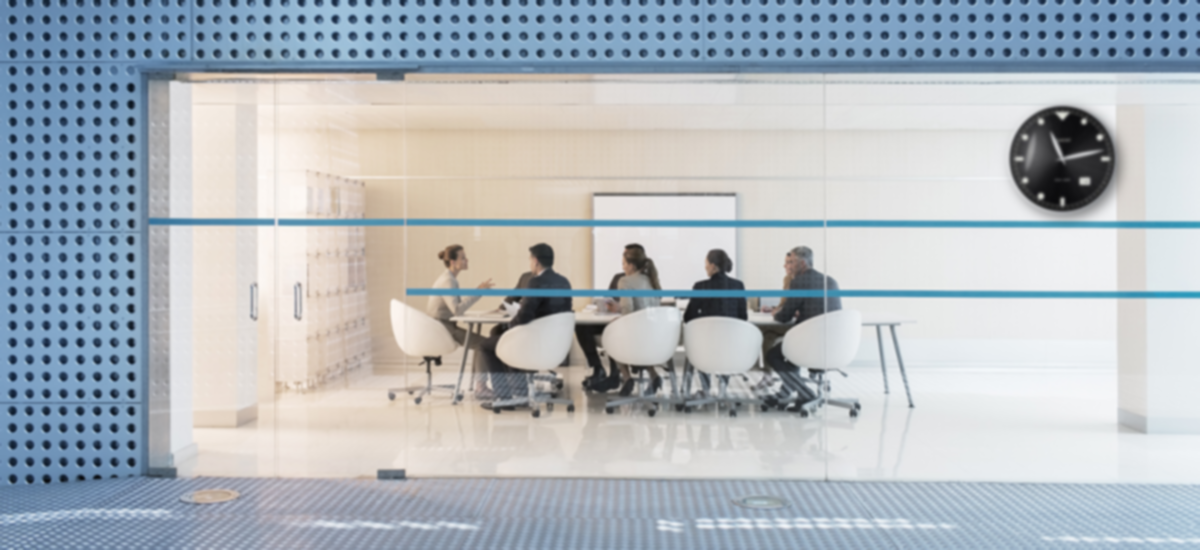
11,13
